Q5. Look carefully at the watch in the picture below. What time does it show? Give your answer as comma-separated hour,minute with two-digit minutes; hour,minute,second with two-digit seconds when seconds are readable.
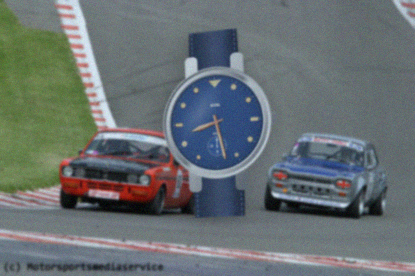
8,28
